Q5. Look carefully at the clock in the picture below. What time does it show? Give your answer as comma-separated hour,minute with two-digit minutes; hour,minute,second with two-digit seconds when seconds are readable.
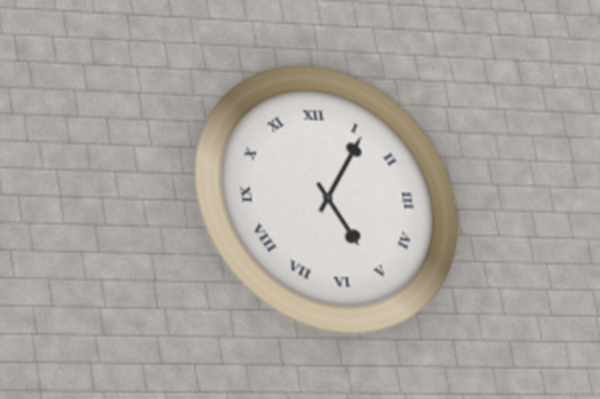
5,06
